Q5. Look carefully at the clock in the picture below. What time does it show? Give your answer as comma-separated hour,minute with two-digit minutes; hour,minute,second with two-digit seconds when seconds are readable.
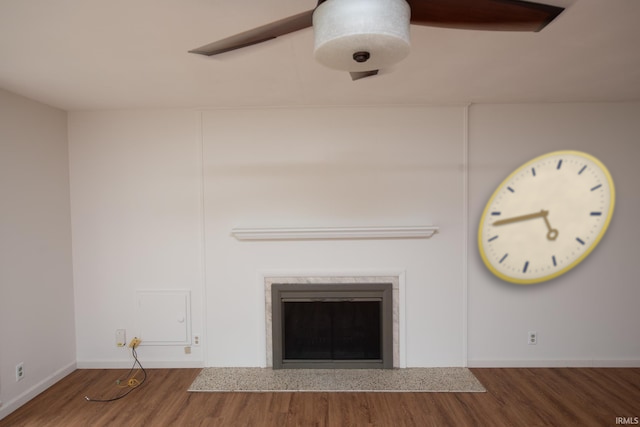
4,43
